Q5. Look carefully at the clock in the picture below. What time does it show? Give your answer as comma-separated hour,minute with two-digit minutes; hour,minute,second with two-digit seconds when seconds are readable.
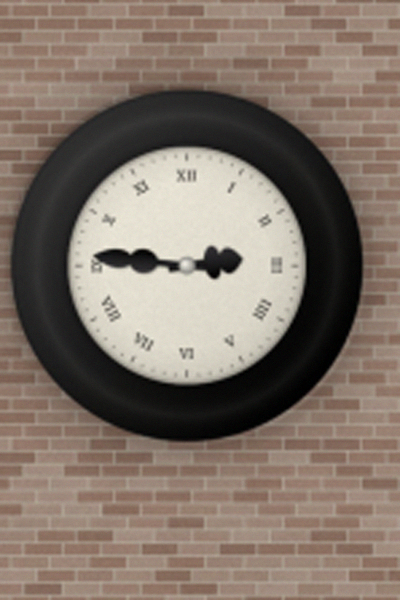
2,46
